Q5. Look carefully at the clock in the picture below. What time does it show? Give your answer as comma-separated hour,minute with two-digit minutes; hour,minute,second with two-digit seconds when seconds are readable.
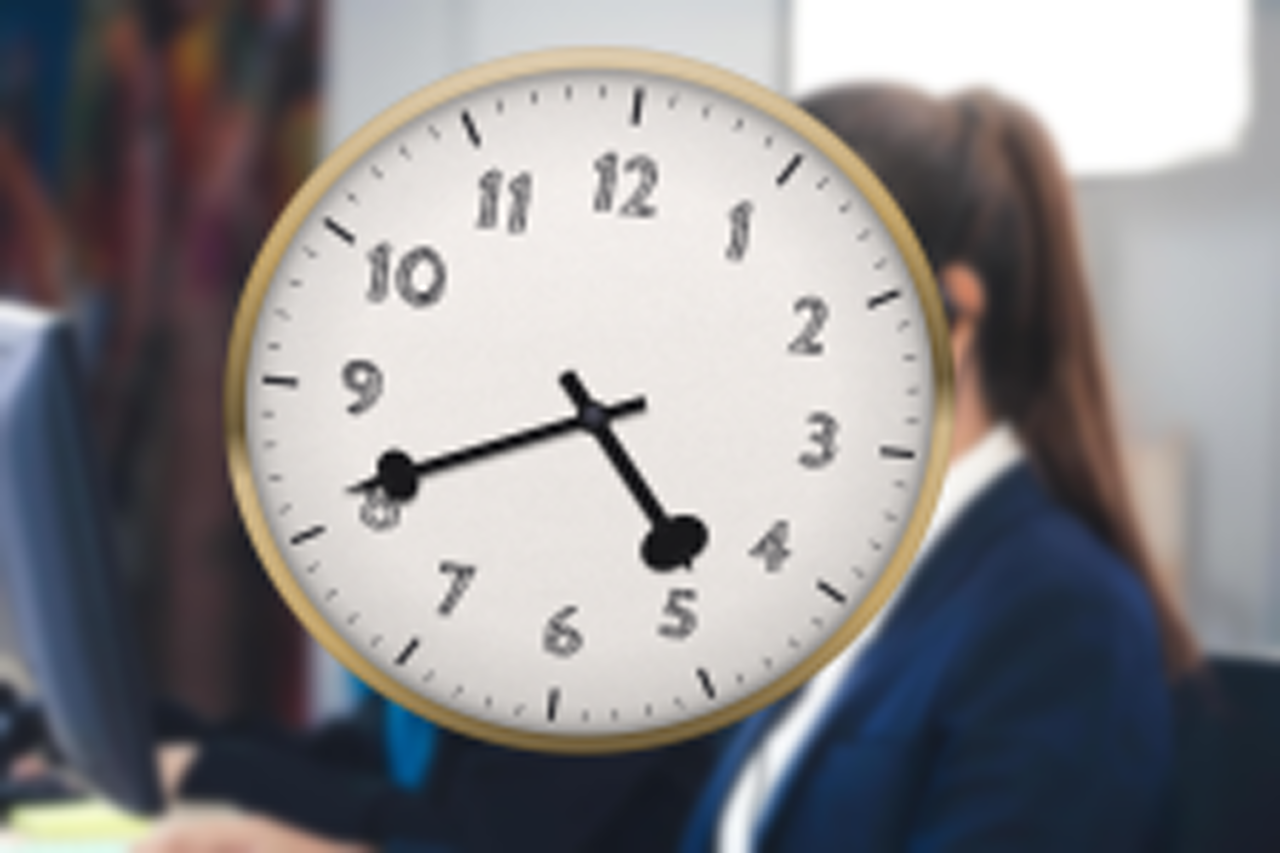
4,41
